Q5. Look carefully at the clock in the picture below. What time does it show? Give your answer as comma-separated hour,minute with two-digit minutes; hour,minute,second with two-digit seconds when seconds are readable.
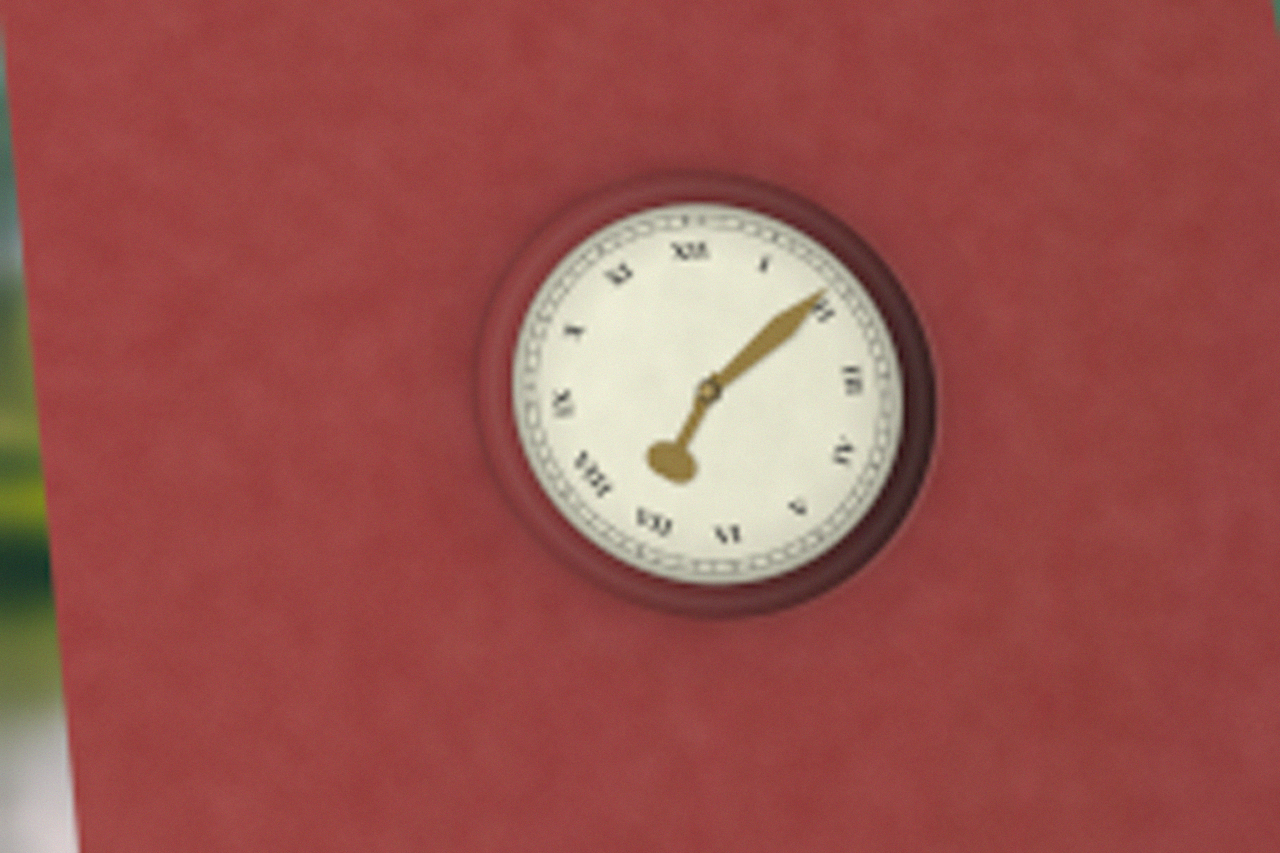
7,09
